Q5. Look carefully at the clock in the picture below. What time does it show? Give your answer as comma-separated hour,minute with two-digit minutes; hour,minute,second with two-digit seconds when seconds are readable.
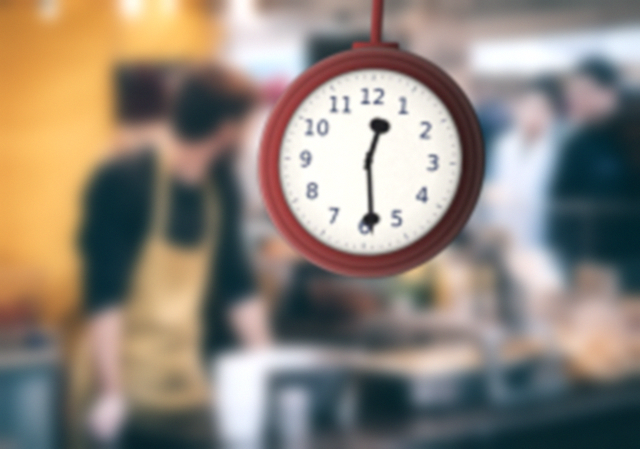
12,29
